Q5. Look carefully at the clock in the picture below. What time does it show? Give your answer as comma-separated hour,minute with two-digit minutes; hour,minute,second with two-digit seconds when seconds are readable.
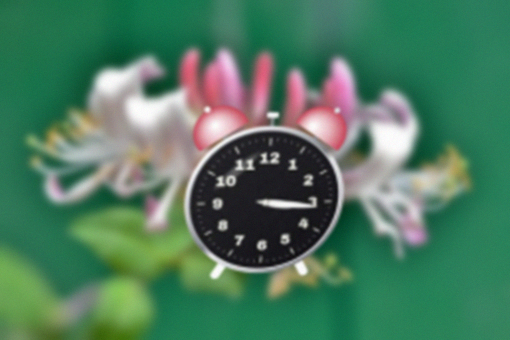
3,16
